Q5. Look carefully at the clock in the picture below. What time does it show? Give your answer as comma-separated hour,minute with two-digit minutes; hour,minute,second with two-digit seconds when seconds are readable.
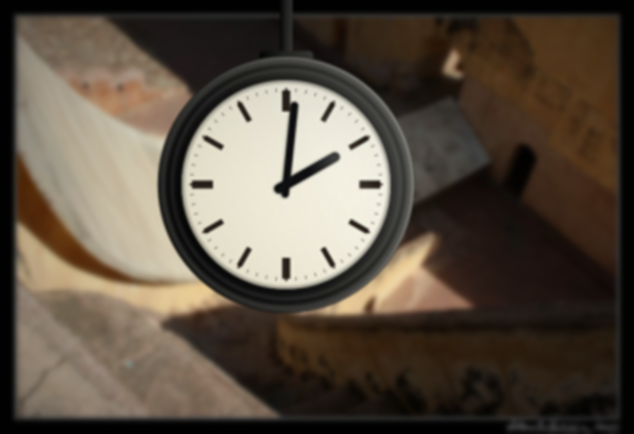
2,01
